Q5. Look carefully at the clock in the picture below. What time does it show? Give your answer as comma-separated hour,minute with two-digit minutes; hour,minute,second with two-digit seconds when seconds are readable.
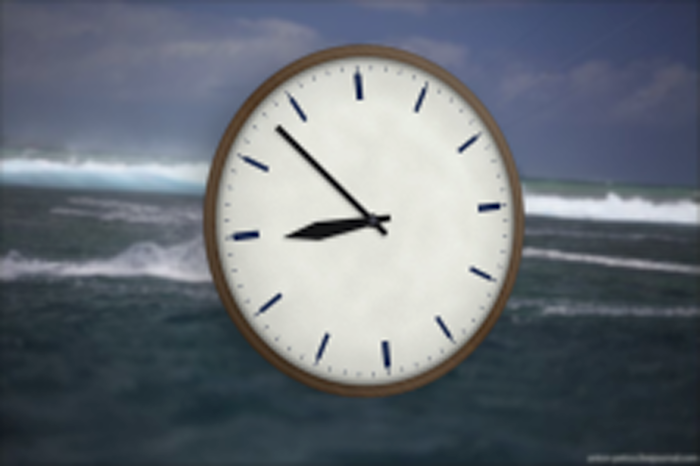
8,53
